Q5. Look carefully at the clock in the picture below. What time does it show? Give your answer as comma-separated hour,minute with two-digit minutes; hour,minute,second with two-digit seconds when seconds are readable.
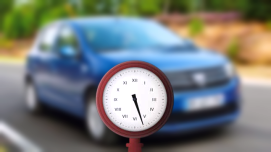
5,27
